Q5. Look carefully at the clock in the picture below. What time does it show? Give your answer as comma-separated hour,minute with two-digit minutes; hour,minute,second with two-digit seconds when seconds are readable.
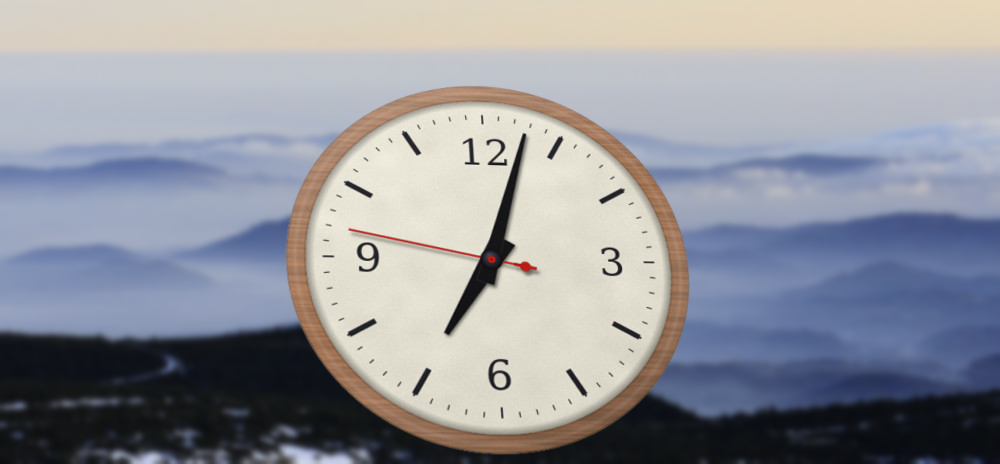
7,02,47
